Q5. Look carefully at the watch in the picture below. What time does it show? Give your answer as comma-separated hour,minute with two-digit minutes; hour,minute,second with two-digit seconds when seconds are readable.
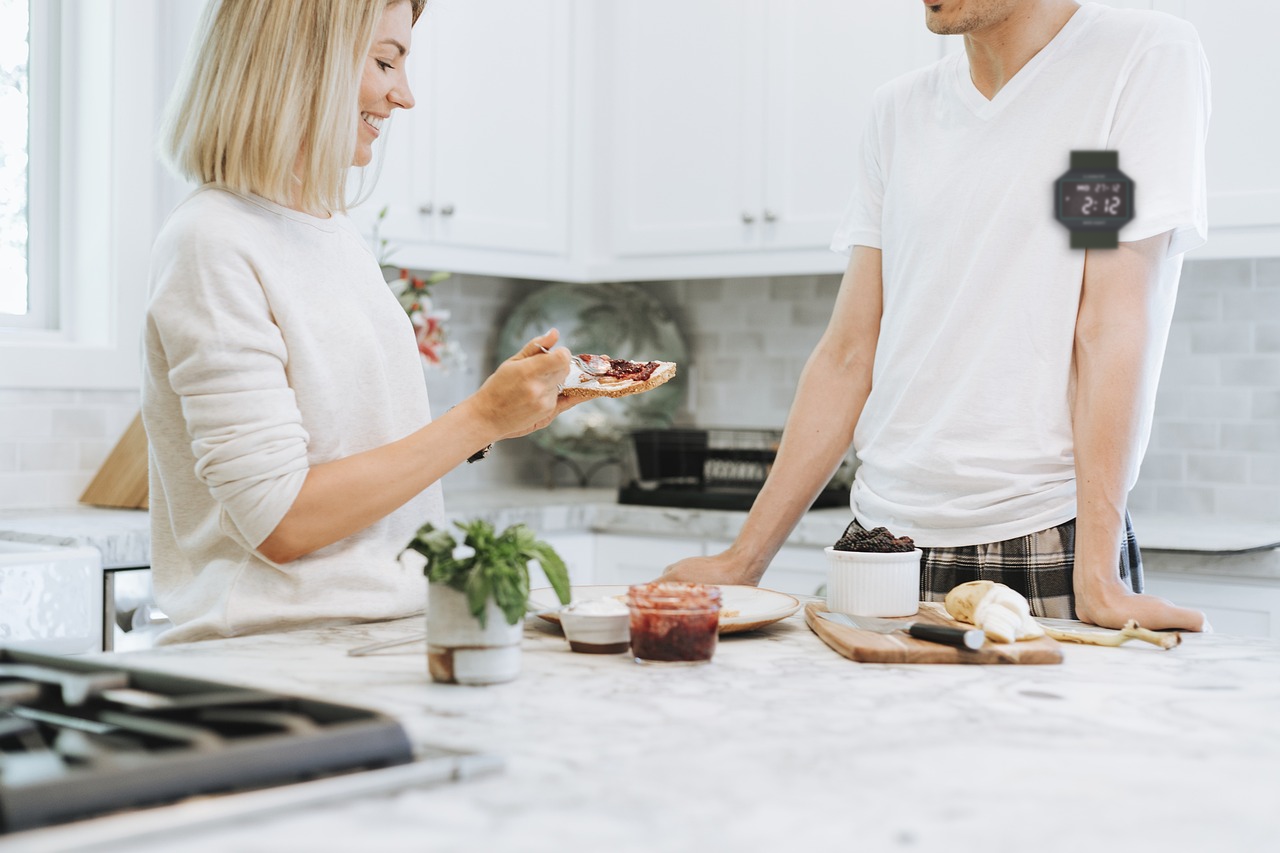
2,12
